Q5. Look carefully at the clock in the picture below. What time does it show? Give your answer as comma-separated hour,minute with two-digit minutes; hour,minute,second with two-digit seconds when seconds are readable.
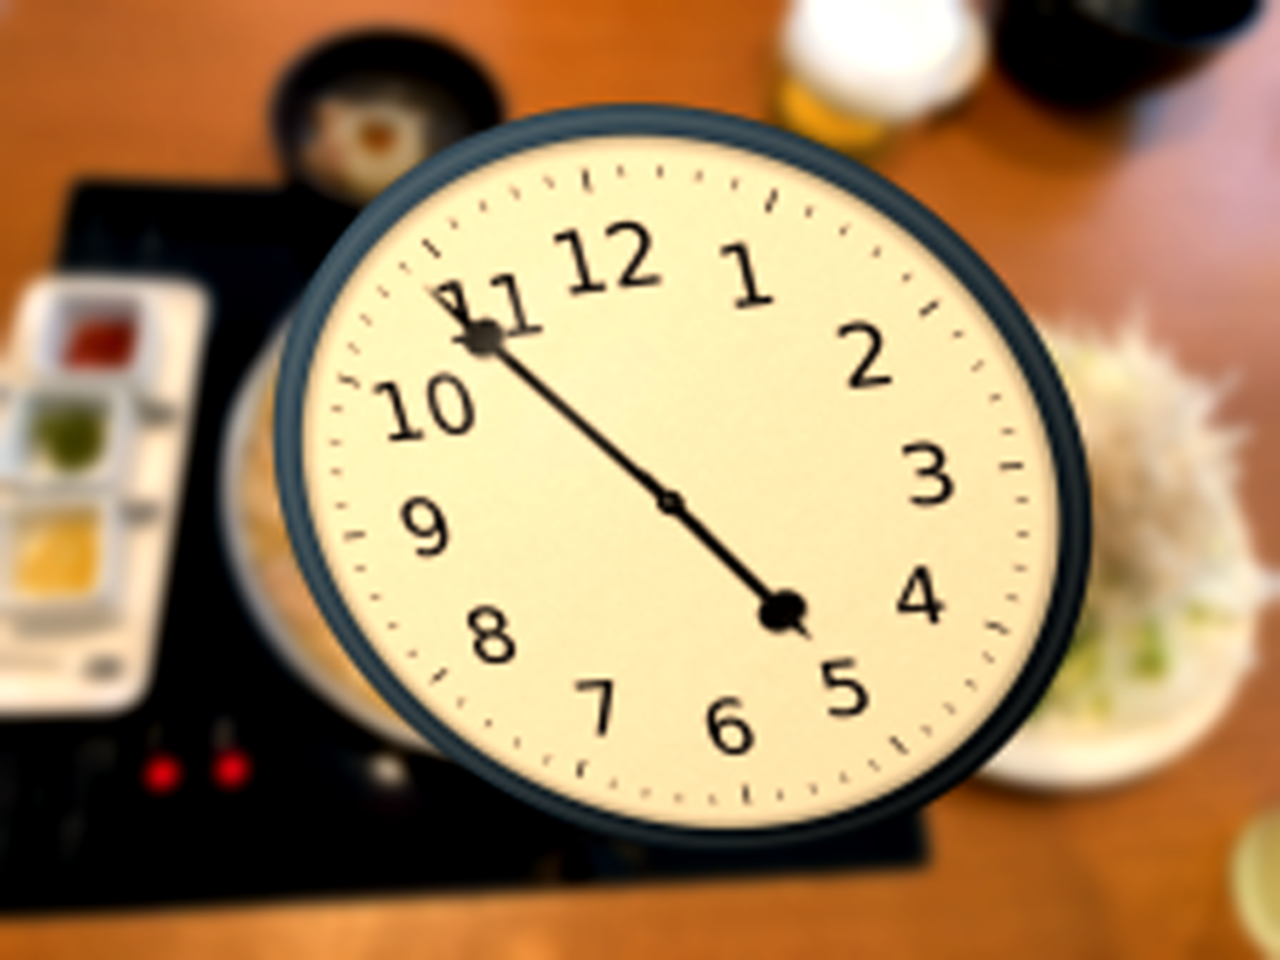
4,54
